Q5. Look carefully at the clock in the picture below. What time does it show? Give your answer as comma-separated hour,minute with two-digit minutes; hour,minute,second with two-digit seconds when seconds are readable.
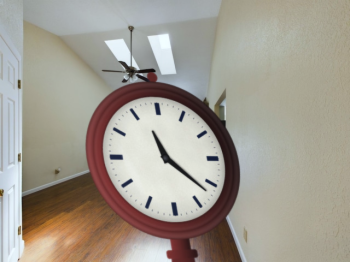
11,22
